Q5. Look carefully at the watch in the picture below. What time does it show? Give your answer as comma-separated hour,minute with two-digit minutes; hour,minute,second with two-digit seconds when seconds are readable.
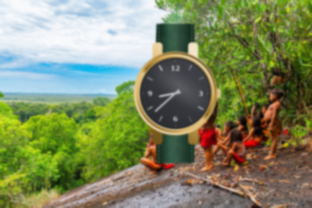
8,38
